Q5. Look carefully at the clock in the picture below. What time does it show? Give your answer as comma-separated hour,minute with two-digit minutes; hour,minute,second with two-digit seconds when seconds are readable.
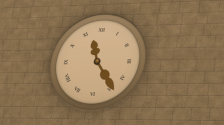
11,24
